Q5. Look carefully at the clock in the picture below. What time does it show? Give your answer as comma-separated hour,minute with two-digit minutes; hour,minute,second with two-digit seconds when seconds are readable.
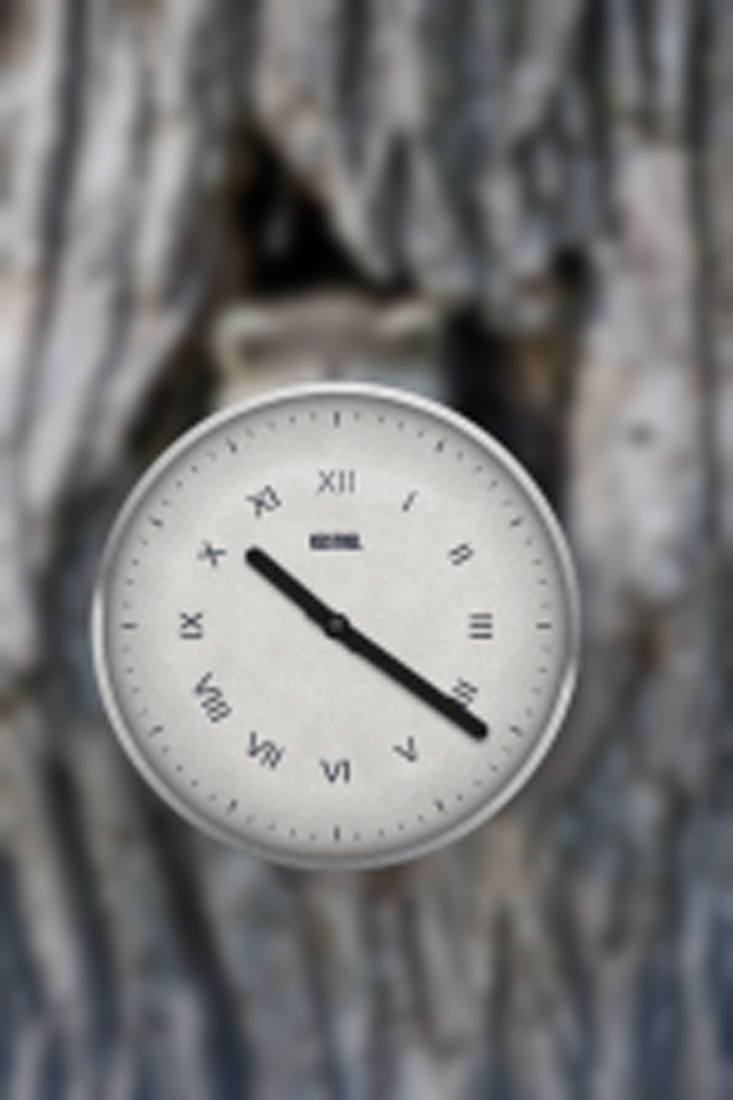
10,21
